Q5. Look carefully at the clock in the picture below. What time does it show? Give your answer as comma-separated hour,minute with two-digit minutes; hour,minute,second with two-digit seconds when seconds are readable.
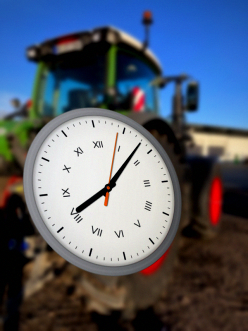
8,08,04
